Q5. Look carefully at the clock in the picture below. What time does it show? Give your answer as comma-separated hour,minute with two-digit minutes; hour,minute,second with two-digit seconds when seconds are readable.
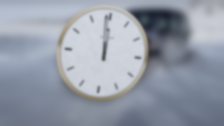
11,59
